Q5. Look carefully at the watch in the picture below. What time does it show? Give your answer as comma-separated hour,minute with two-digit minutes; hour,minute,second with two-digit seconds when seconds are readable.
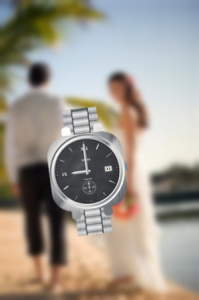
9,00
